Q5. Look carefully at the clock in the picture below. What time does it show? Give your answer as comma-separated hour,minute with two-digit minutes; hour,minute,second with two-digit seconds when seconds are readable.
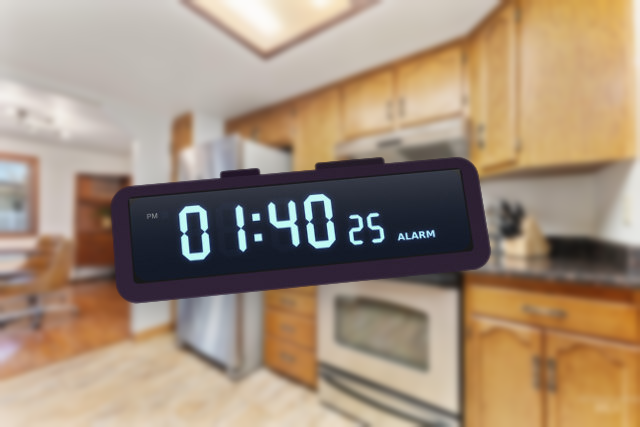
1,40,25
